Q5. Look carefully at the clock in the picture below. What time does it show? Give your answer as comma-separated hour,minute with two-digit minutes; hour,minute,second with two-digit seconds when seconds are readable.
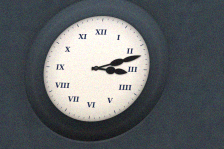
3,12
